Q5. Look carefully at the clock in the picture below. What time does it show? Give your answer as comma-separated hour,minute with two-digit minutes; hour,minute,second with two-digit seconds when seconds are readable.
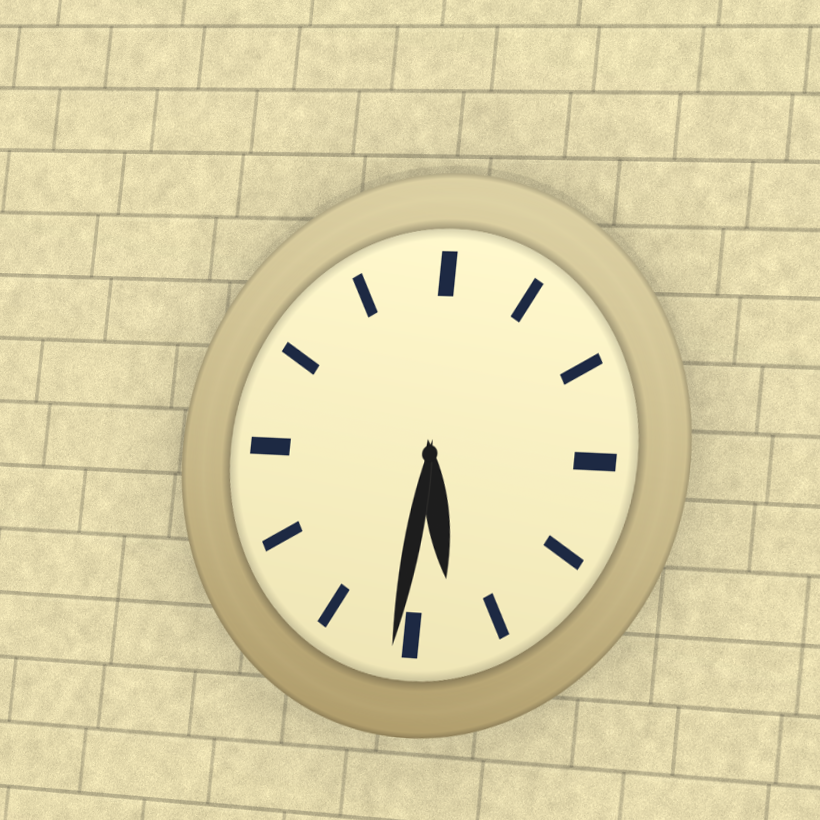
5,31
